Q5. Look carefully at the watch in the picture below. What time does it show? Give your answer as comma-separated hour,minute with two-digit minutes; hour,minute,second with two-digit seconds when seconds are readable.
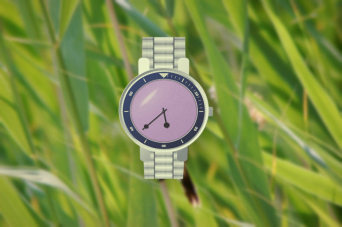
5,38
